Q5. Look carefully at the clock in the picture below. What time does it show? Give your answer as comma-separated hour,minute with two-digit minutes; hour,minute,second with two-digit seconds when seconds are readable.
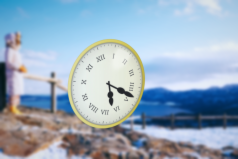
6,23
